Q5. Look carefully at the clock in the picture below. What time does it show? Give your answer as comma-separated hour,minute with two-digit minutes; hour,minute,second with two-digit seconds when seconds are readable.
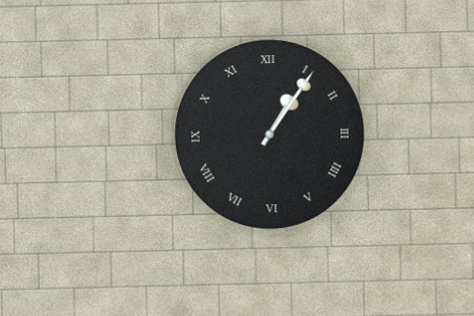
1,06
